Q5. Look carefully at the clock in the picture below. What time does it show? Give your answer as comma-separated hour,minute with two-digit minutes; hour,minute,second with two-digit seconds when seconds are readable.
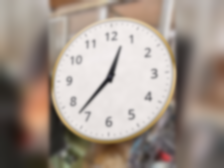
12,37
